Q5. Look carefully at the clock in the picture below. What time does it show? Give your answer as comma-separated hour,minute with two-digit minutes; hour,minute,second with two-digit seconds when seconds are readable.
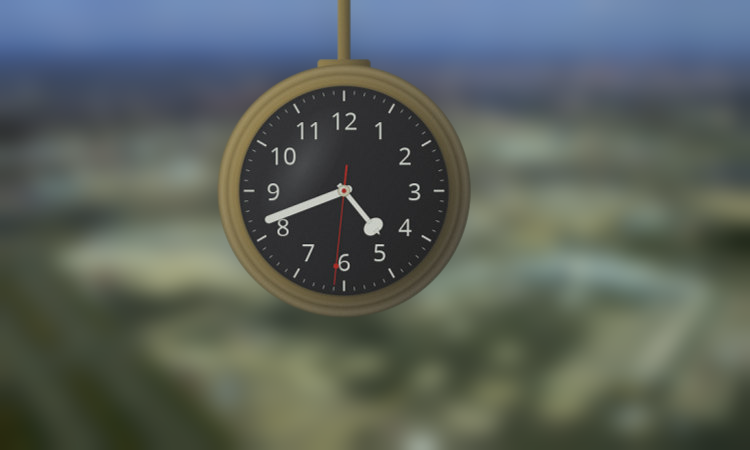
4,41,31
